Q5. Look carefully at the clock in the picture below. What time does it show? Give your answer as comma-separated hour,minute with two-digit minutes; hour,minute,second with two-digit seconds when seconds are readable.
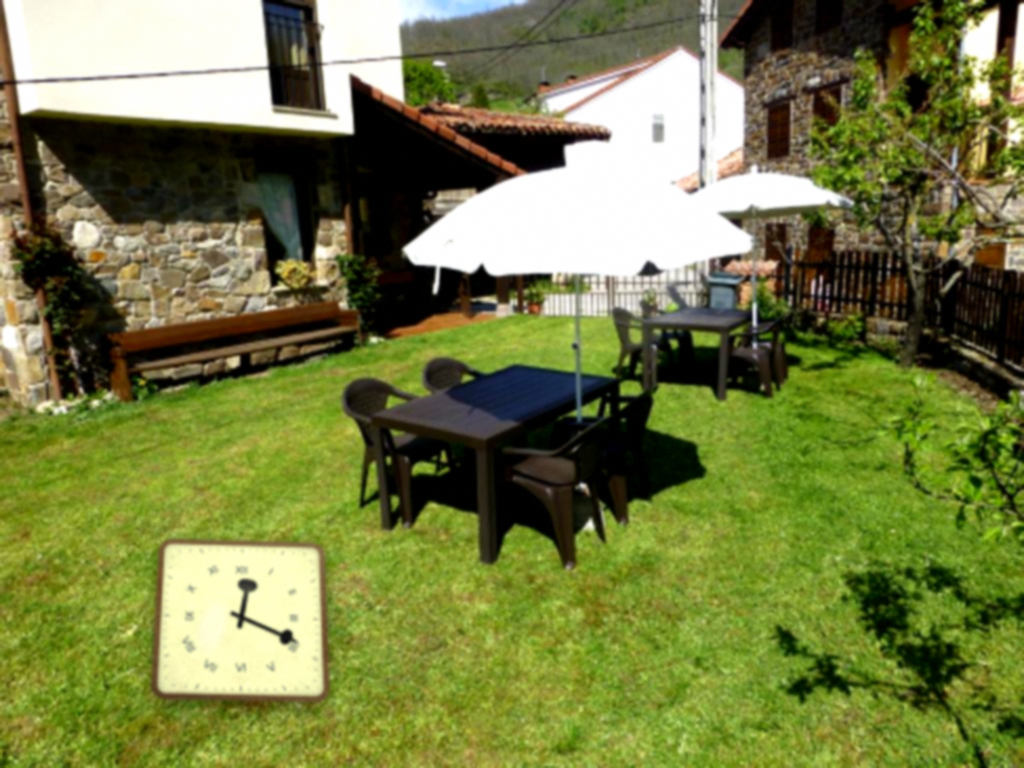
12,19
